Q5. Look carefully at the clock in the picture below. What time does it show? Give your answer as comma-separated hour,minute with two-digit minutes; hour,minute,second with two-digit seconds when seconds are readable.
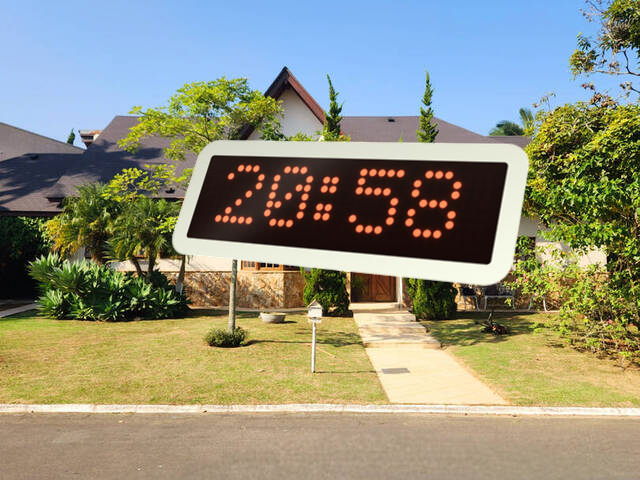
20,58
